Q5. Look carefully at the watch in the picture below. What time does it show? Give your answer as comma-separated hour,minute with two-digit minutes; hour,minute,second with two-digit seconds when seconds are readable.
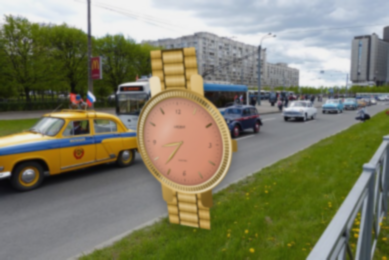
8,37
